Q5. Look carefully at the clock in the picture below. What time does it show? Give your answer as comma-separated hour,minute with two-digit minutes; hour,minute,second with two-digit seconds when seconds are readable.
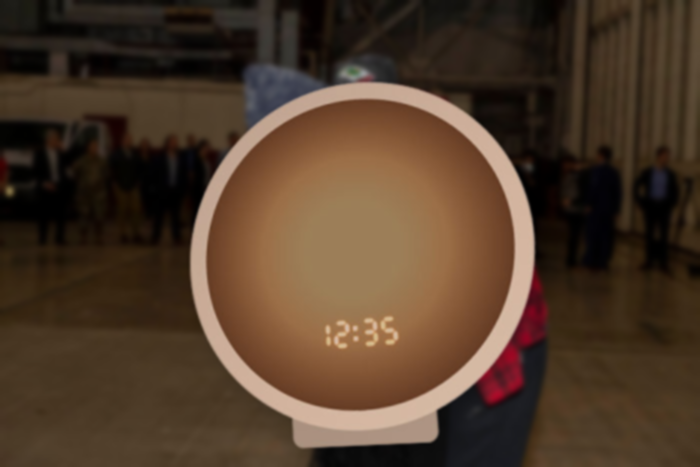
12,35
